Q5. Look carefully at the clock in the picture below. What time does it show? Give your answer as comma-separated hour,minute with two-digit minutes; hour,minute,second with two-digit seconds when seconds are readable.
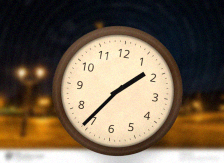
1,36
